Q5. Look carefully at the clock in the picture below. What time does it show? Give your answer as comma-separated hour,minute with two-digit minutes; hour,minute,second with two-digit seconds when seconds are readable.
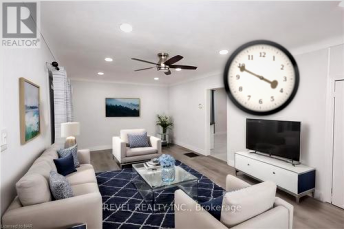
3,49
